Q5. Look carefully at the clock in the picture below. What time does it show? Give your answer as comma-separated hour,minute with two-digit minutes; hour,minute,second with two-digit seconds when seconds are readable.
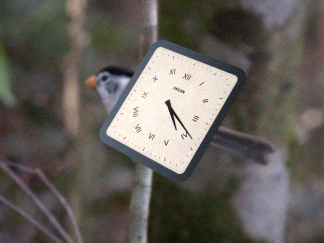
4,19
